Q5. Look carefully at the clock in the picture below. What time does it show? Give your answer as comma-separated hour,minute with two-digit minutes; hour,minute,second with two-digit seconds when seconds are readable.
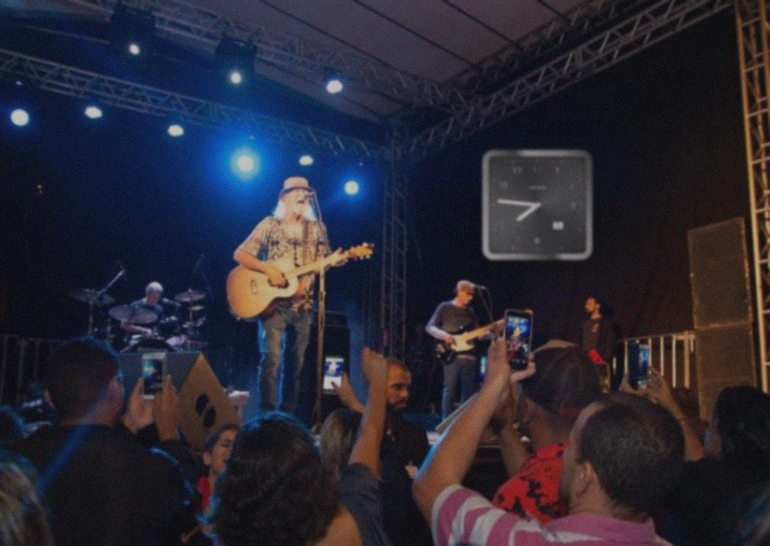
7,46
